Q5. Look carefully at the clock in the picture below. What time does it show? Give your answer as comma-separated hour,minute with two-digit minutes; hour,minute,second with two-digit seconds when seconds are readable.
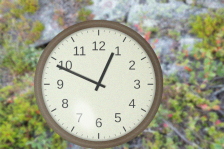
12,49
